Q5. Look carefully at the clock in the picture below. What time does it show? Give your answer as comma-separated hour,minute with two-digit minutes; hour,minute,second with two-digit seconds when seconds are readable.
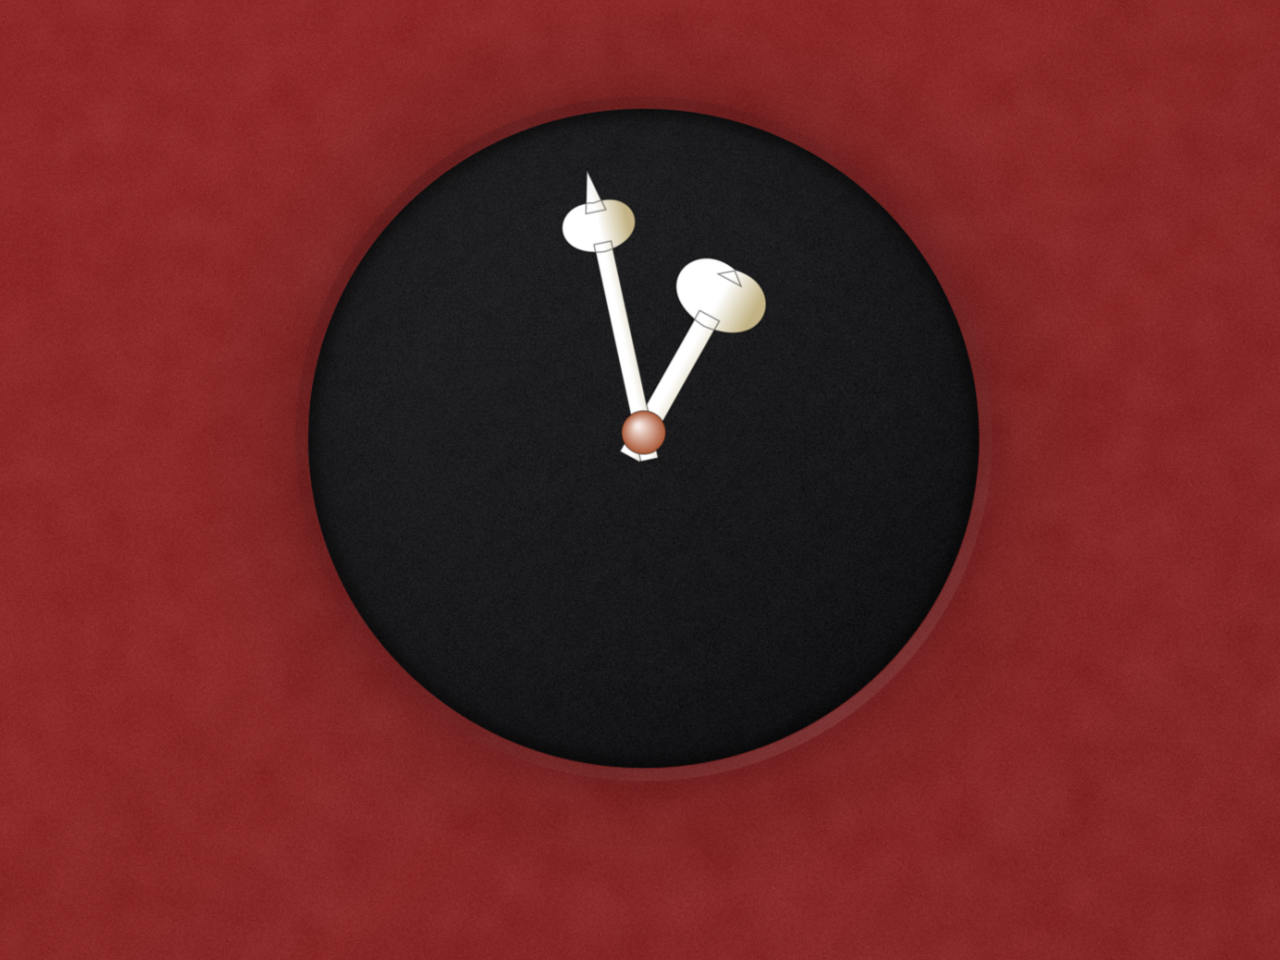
12,58
